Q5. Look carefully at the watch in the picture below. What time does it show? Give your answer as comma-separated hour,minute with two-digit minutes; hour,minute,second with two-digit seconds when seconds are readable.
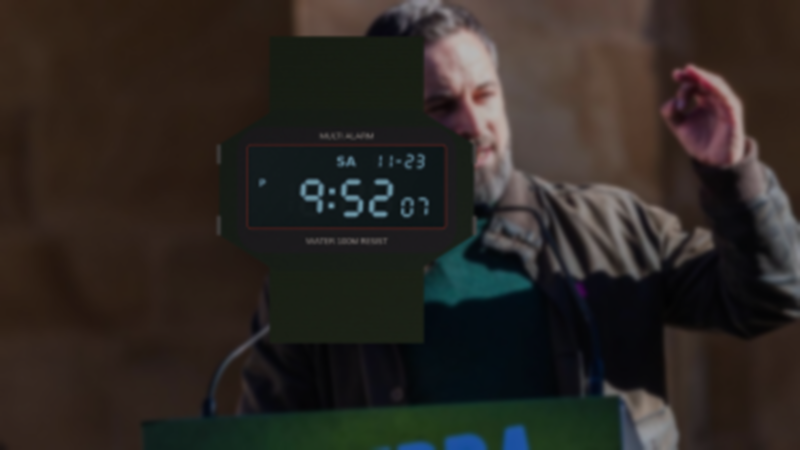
9,52,07
